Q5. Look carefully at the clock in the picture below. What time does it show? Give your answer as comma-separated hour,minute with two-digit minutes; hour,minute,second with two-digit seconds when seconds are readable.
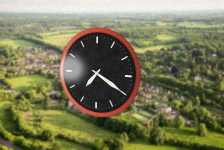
7,20
